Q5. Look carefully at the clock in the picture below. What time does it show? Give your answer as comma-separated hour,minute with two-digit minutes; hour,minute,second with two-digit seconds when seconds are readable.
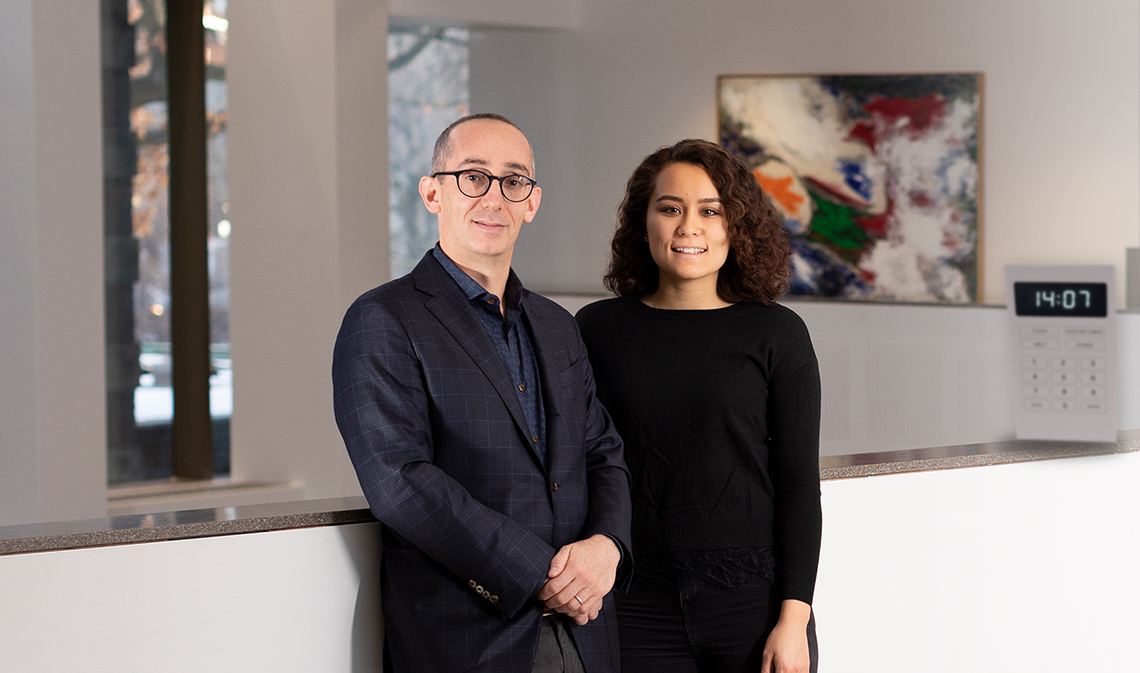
14,07
